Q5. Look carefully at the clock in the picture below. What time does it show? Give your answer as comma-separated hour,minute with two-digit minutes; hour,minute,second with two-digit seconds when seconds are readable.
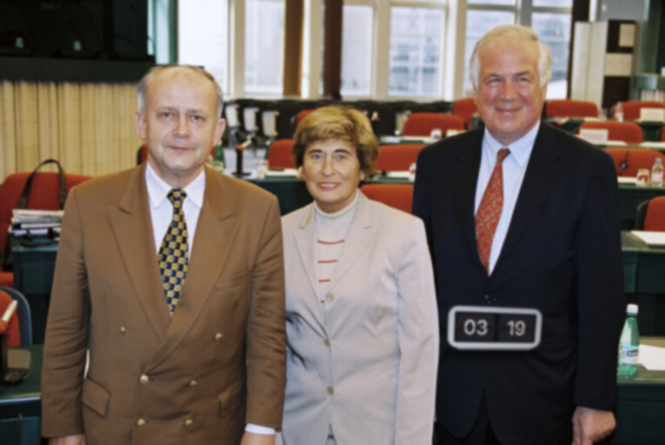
3,19
